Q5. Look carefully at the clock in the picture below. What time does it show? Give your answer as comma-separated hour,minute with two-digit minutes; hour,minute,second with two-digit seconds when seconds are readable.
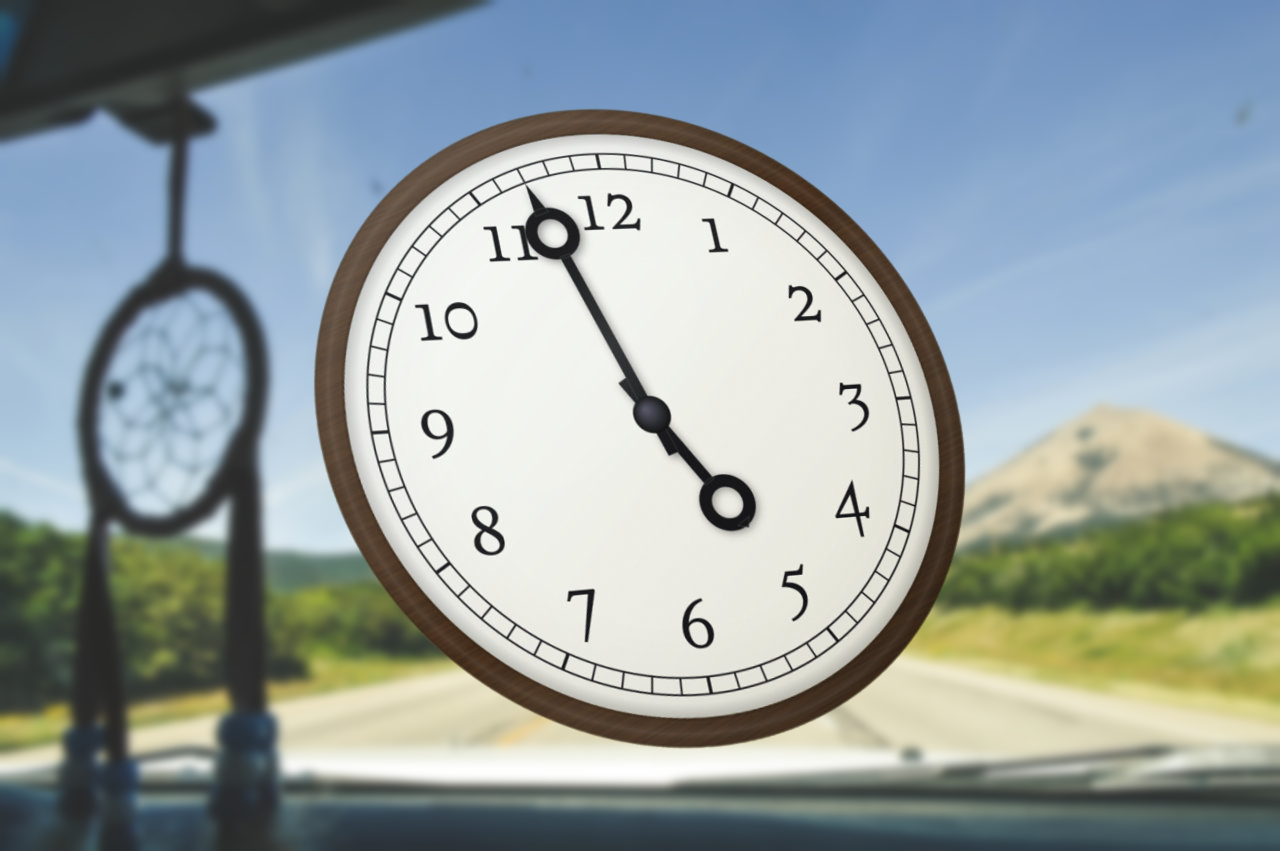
4,57
